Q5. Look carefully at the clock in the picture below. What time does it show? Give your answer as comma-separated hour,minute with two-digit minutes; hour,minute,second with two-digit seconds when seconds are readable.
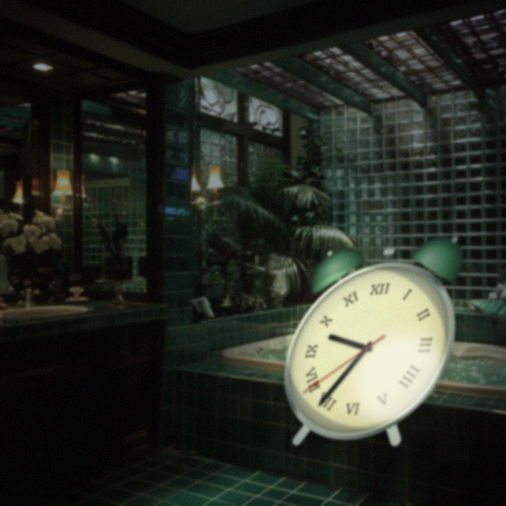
9,35,39
